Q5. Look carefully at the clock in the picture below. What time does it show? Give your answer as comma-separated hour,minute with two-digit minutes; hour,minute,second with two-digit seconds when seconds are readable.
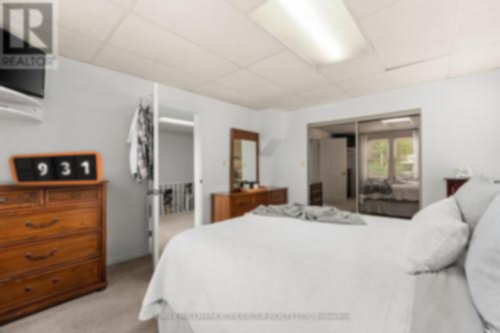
9,31
